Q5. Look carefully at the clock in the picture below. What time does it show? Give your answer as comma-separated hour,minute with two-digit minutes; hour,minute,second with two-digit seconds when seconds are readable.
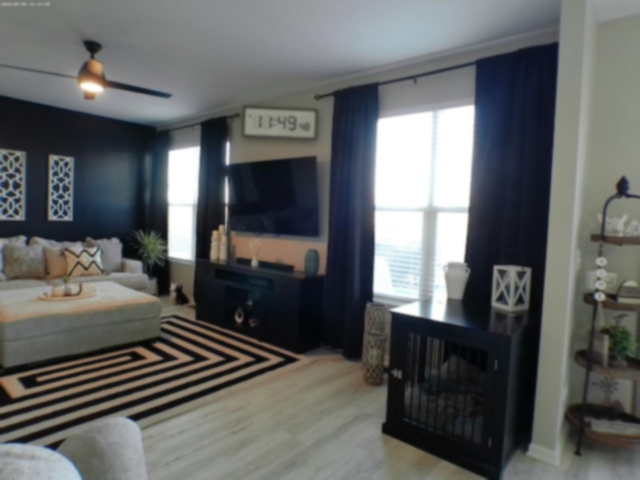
11,49
